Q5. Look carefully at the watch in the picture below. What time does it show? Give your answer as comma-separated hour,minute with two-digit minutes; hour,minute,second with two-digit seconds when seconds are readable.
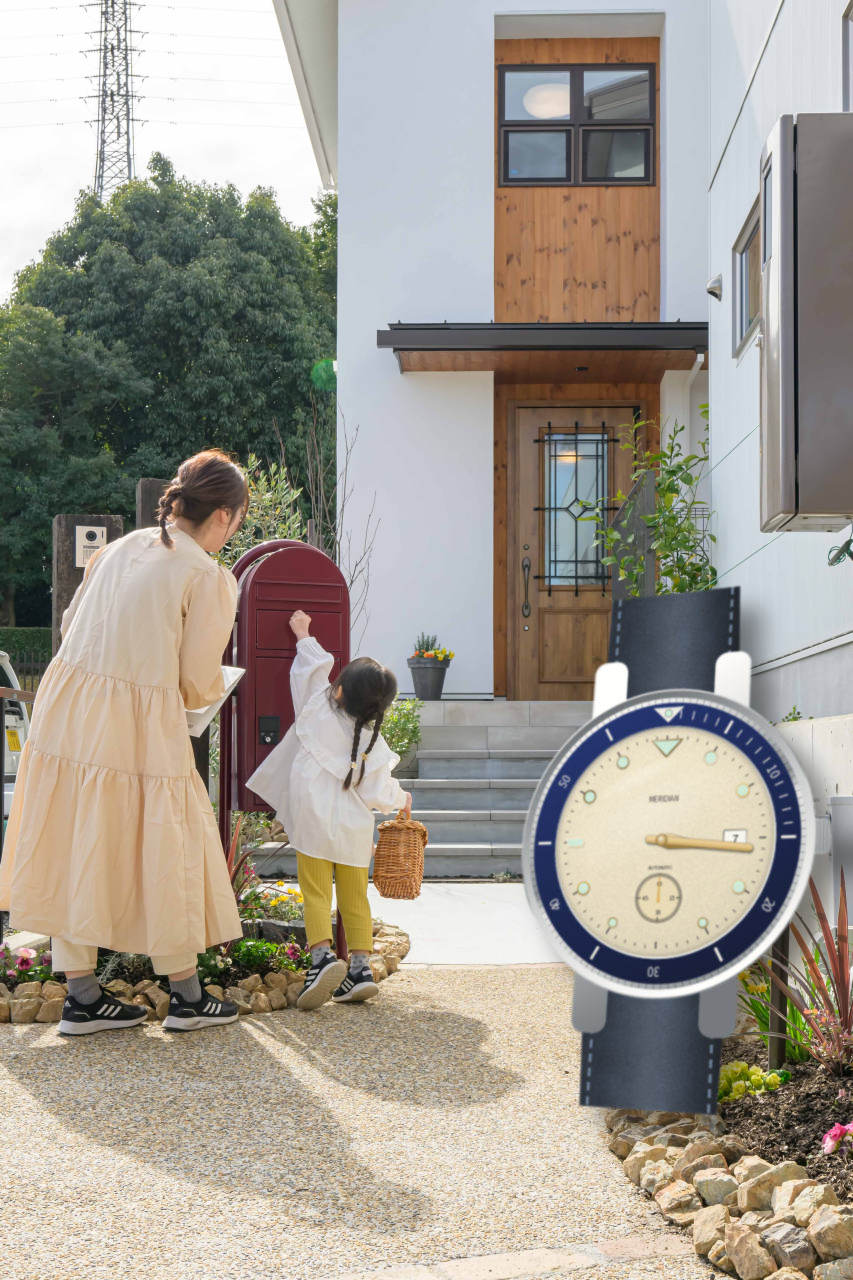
3,16
